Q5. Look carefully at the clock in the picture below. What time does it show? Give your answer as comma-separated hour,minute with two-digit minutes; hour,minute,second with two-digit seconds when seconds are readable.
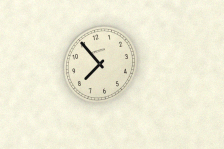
7,55
